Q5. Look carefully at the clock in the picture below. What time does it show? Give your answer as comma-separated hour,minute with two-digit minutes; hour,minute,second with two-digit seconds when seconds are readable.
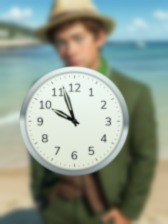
9,57
